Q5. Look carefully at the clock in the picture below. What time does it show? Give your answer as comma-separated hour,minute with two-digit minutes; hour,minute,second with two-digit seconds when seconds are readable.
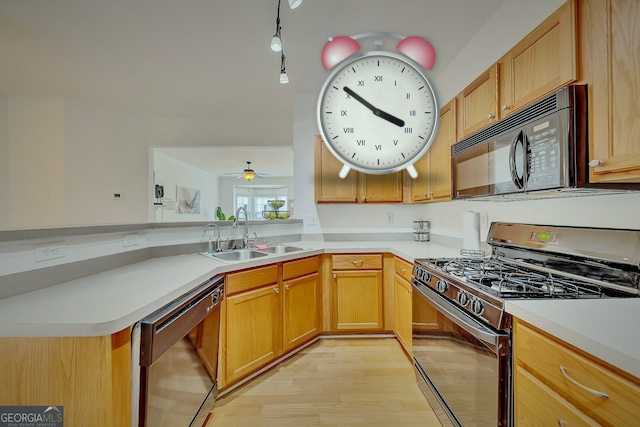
3,51
